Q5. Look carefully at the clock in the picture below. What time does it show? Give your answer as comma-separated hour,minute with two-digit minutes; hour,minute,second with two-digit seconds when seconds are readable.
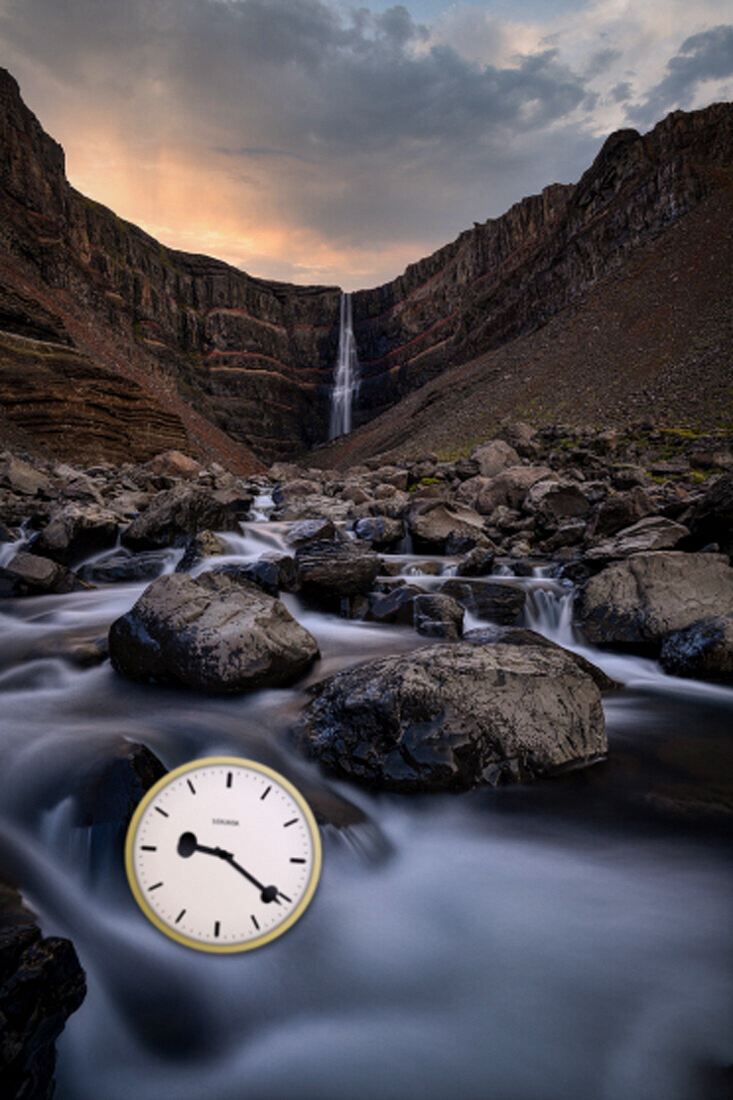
9,21
